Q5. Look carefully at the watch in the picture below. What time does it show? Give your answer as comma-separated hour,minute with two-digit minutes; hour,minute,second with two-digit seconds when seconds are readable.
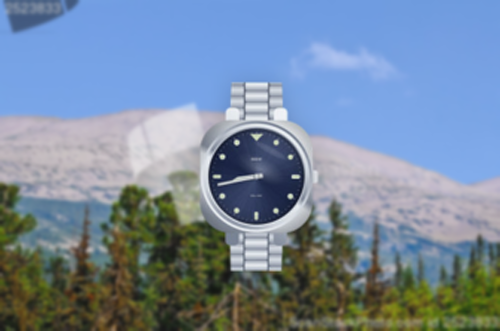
8,43
